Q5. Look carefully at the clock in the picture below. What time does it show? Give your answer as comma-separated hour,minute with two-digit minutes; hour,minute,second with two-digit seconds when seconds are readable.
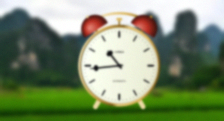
10,44
